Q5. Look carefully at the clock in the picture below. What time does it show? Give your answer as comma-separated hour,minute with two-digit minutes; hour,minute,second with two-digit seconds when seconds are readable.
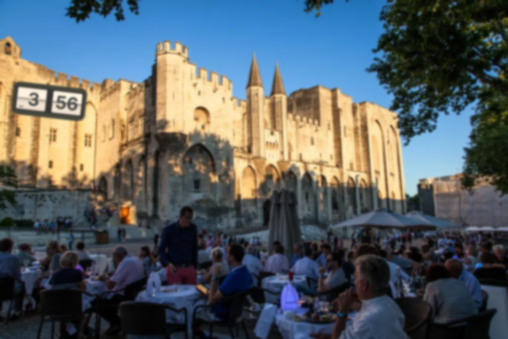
3,56
